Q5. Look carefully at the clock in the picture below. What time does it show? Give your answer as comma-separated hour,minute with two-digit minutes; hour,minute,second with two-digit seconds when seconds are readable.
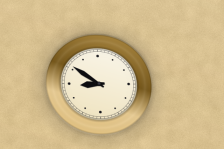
8,51
